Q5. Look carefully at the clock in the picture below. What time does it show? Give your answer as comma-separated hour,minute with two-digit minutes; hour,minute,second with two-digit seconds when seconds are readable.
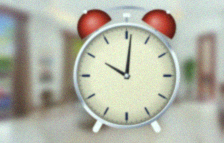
10,01
